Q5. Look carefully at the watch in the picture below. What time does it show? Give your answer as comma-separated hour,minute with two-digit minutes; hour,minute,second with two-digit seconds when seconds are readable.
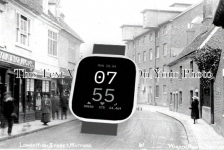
7,55
